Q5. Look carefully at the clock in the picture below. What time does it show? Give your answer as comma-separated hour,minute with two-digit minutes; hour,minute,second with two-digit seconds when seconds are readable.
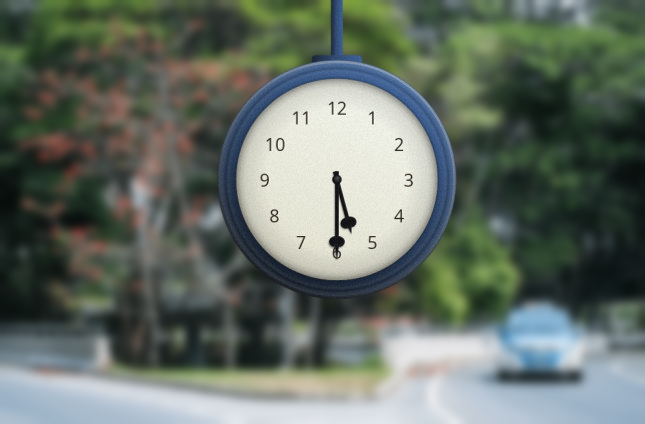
5,30
